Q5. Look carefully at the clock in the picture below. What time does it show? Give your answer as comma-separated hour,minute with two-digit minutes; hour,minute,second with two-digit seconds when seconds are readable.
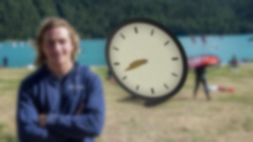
8,42
